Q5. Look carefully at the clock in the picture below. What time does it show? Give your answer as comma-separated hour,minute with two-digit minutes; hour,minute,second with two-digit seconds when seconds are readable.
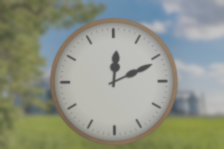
12,11
